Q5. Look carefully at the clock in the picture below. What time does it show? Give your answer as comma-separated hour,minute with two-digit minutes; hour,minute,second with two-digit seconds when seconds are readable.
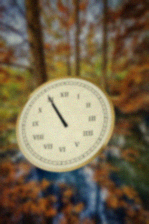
10,55
